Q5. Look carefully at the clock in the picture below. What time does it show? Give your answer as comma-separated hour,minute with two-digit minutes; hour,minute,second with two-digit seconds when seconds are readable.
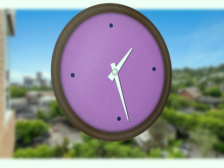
1,28
